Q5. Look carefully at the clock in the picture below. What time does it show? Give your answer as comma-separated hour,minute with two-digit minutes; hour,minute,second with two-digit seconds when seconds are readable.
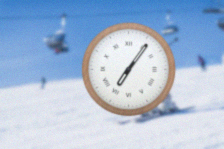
7,06
